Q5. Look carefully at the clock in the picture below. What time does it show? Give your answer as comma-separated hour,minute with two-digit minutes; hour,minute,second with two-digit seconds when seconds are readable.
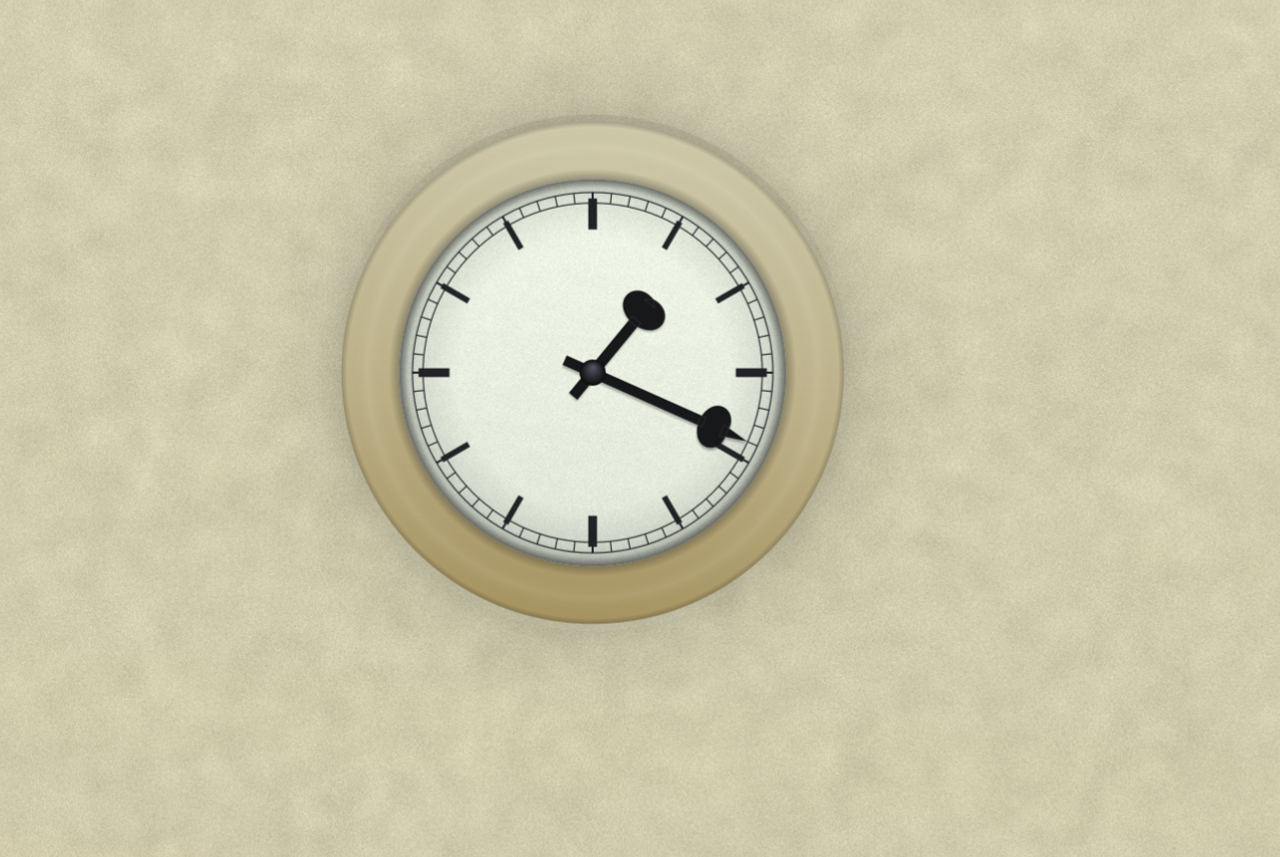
1,19
